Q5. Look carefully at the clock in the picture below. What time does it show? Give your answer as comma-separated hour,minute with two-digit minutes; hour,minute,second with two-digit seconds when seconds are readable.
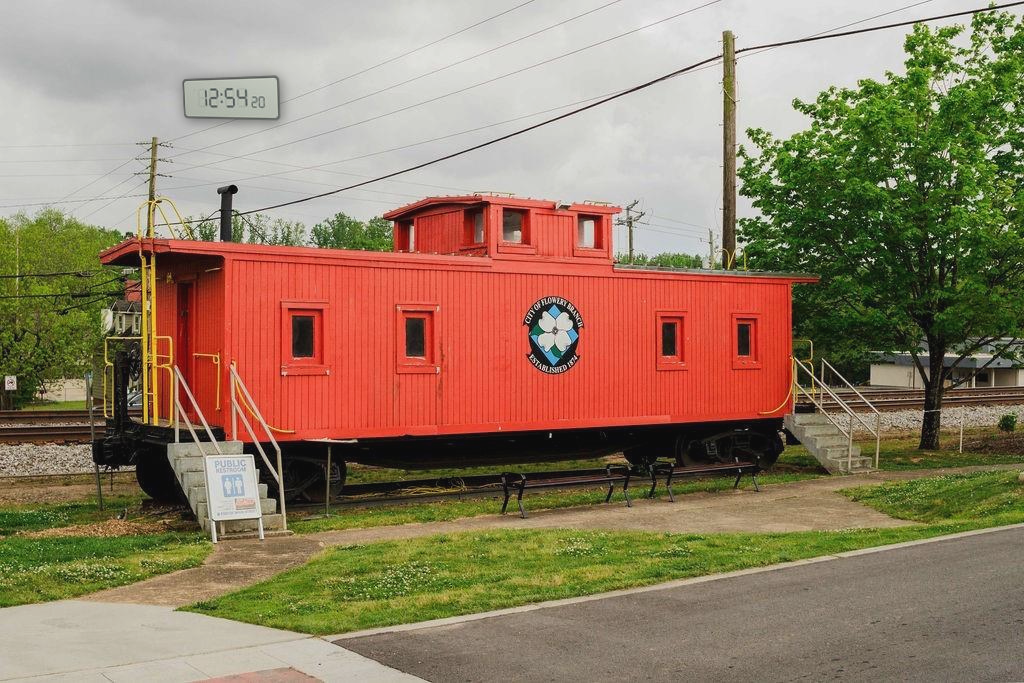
12,54,20
